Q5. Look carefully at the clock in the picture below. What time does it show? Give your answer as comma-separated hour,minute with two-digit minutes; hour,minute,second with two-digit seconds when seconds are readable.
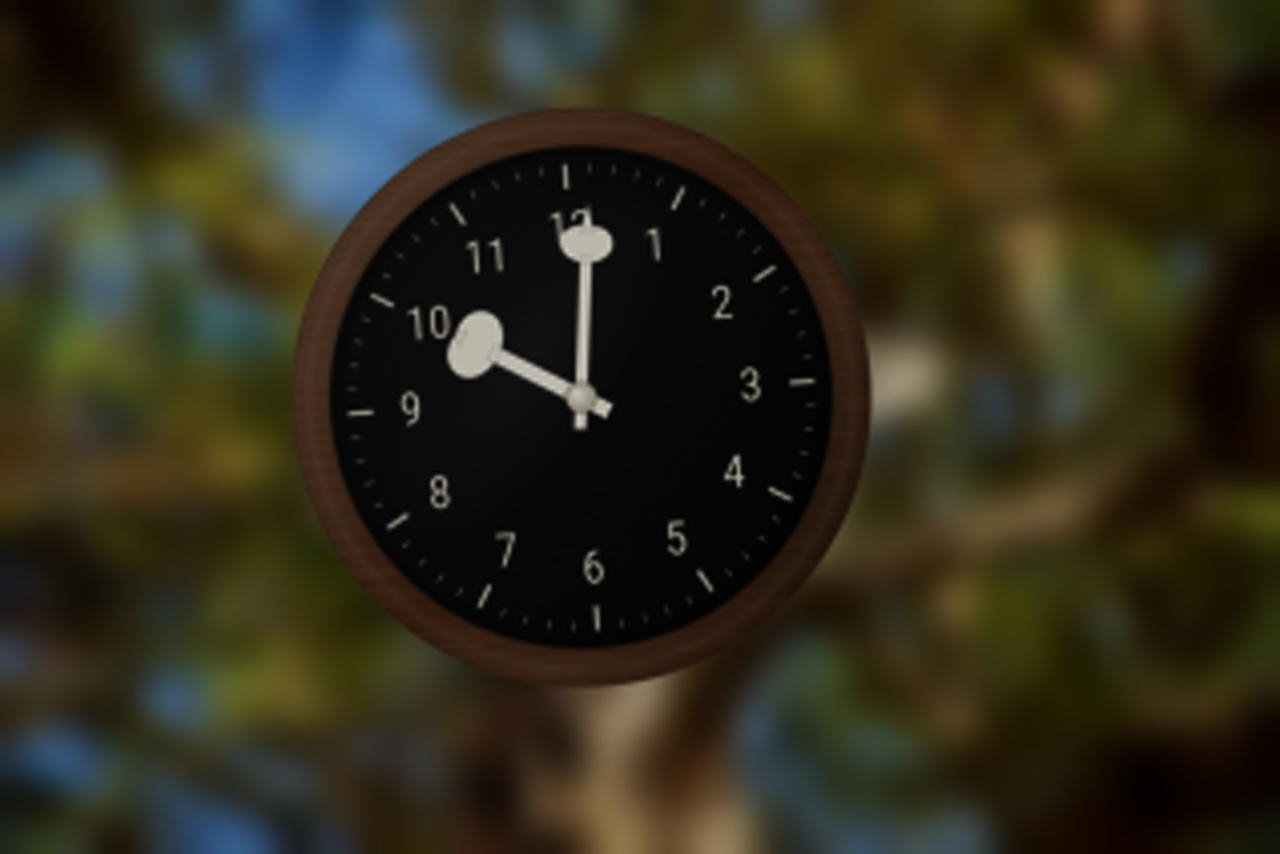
10,01
